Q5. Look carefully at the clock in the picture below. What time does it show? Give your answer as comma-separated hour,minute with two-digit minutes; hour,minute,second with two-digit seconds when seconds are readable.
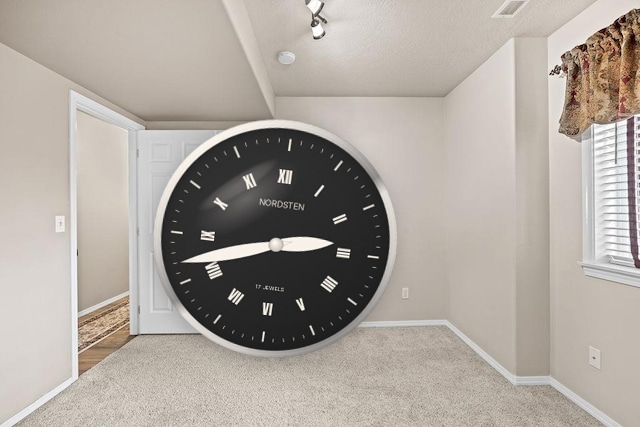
2,42
